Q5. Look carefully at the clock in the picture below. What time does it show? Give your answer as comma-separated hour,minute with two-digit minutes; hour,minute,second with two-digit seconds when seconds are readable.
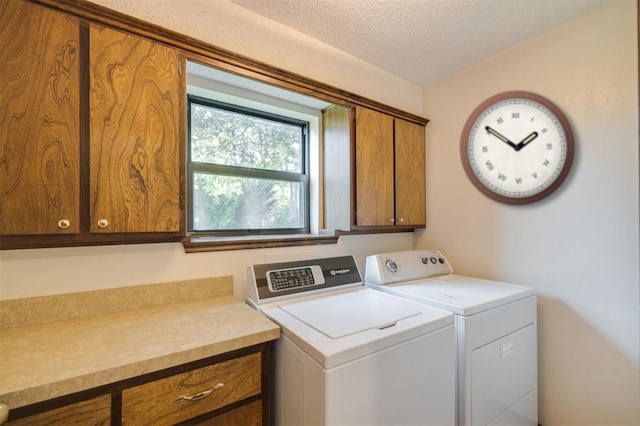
1,51
